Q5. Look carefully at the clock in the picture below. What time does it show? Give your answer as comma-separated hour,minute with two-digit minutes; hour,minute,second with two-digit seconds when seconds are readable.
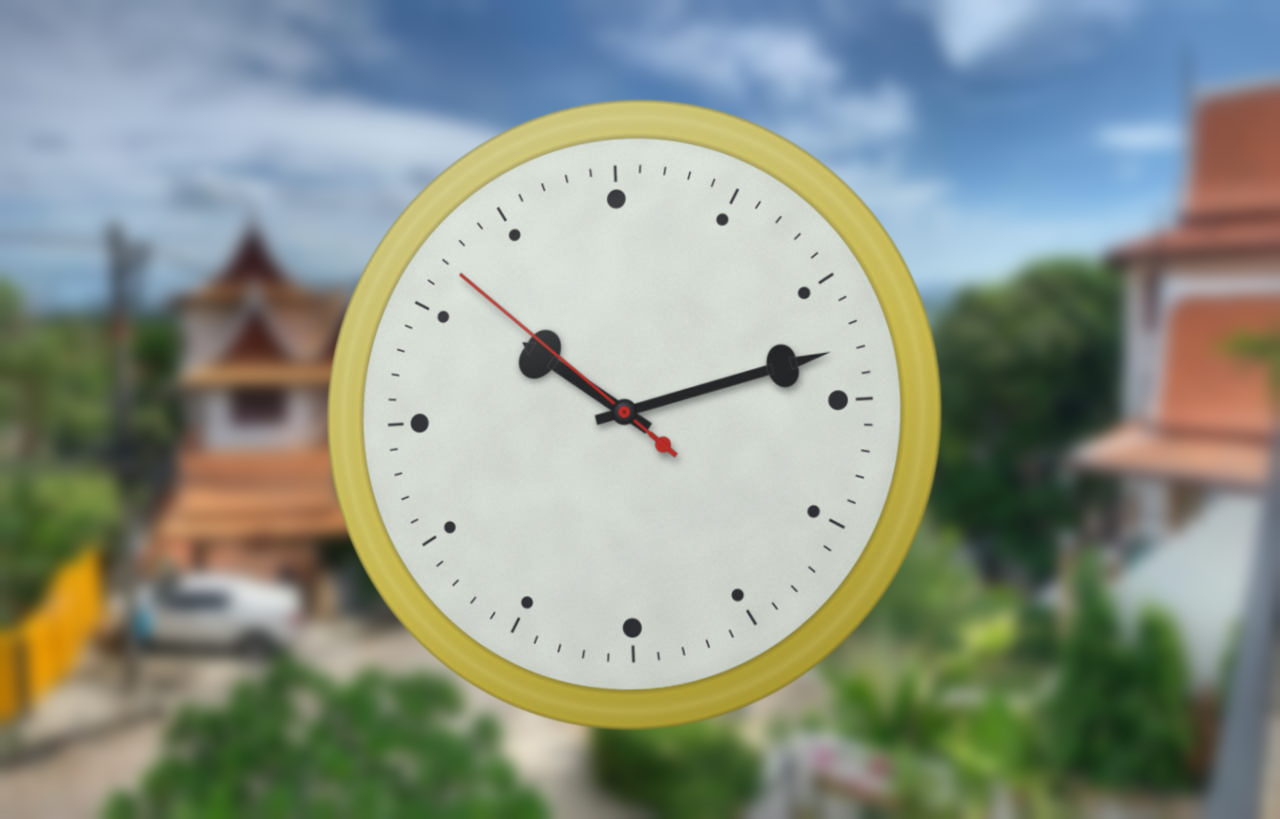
10,12,52
